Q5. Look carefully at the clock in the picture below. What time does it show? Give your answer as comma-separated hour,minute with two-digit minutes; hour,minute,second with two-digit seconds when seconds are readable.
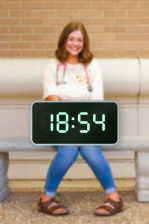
18,54
